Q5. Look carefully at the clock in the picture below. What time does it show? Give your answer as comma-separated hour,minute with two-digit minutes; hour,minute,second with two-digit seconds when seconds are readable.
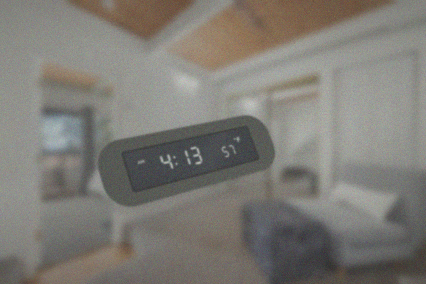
4,13
